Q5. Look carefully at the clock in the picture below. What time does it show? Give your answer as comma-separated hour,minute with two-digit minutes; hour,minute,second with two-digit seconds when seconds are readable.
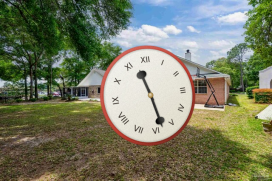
11,28
